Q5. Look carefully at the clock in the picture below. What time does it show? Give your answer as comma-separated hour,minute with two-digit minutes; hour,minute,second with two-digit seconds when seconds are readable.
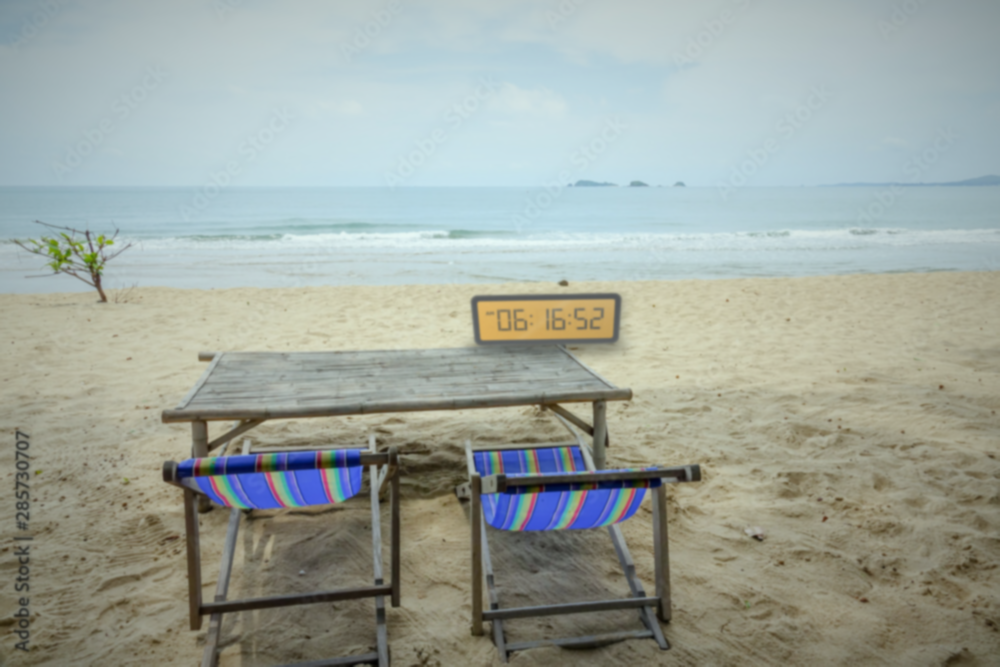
6,16,52
